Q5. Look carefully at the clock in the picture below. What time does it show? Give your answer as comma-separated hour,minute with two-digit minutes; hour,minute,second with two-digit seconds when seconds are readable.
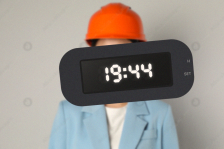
19,44
